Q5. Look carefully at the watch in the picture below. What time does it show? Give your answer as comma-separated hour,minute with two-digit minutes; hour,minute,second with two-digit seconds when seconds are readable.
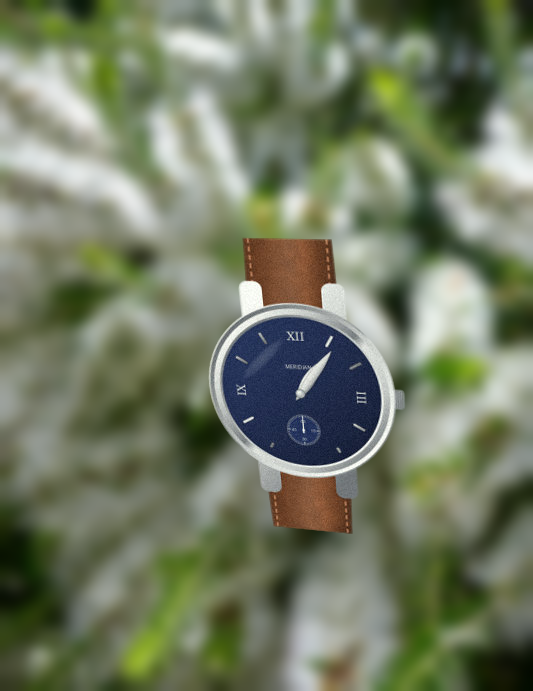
1,06
